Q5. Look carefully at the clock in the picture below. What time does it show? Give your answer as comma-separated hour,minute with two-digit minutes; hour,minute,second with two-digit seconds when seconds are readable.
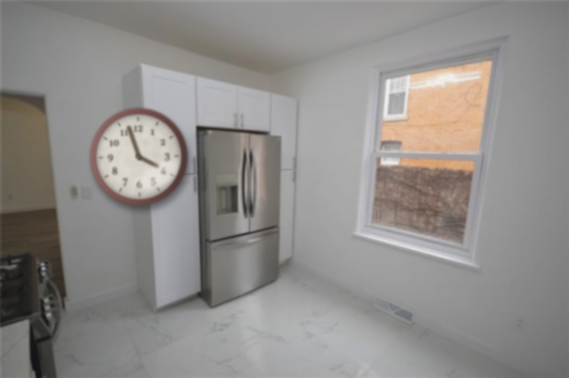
3,57
